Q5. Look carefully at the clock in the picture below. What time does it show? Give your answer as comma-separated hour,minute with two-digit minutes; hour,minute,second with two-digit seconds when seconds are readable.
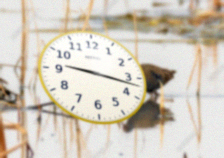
9,17
